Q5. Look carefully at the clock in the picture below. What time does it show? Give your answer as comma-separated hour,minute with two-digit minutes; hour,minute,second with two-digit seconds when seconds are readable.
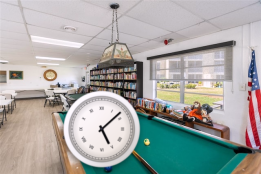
5,08
